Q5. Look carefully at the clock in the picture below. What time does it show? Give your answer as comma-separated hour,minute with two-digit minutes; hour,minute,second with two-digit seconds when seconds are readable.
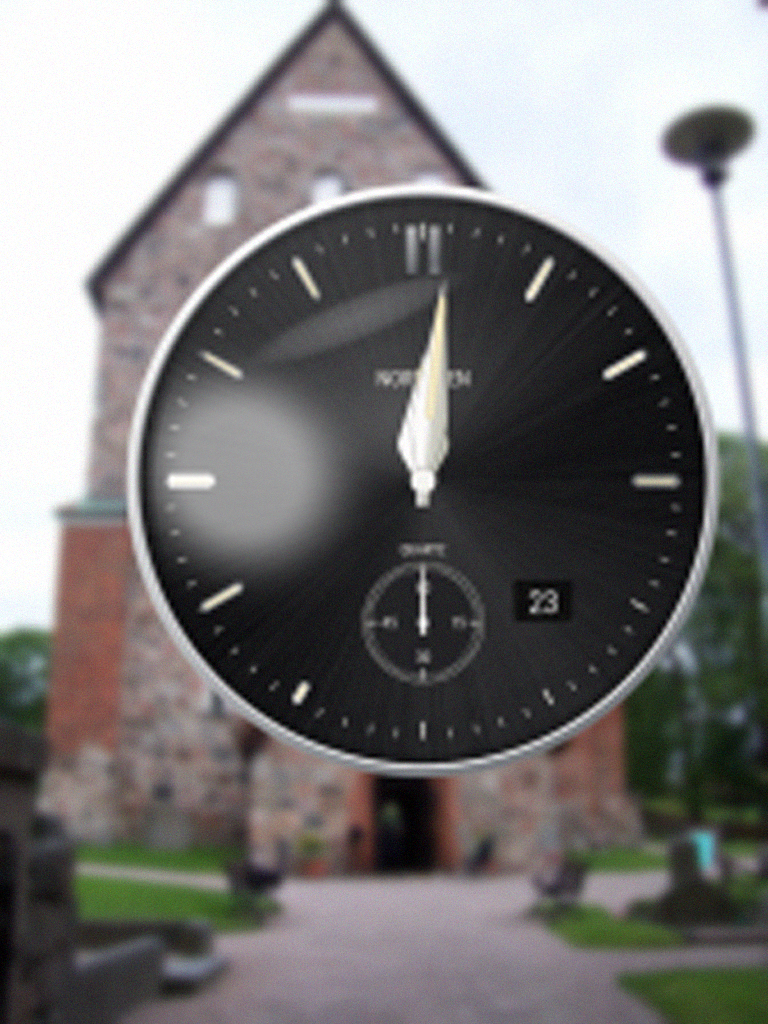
12,01
